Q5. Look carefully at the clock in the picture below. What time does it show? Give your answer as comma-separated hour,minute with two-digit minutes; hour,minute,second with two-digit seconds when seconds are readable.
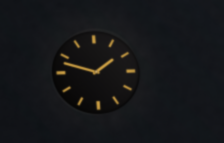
1,48
